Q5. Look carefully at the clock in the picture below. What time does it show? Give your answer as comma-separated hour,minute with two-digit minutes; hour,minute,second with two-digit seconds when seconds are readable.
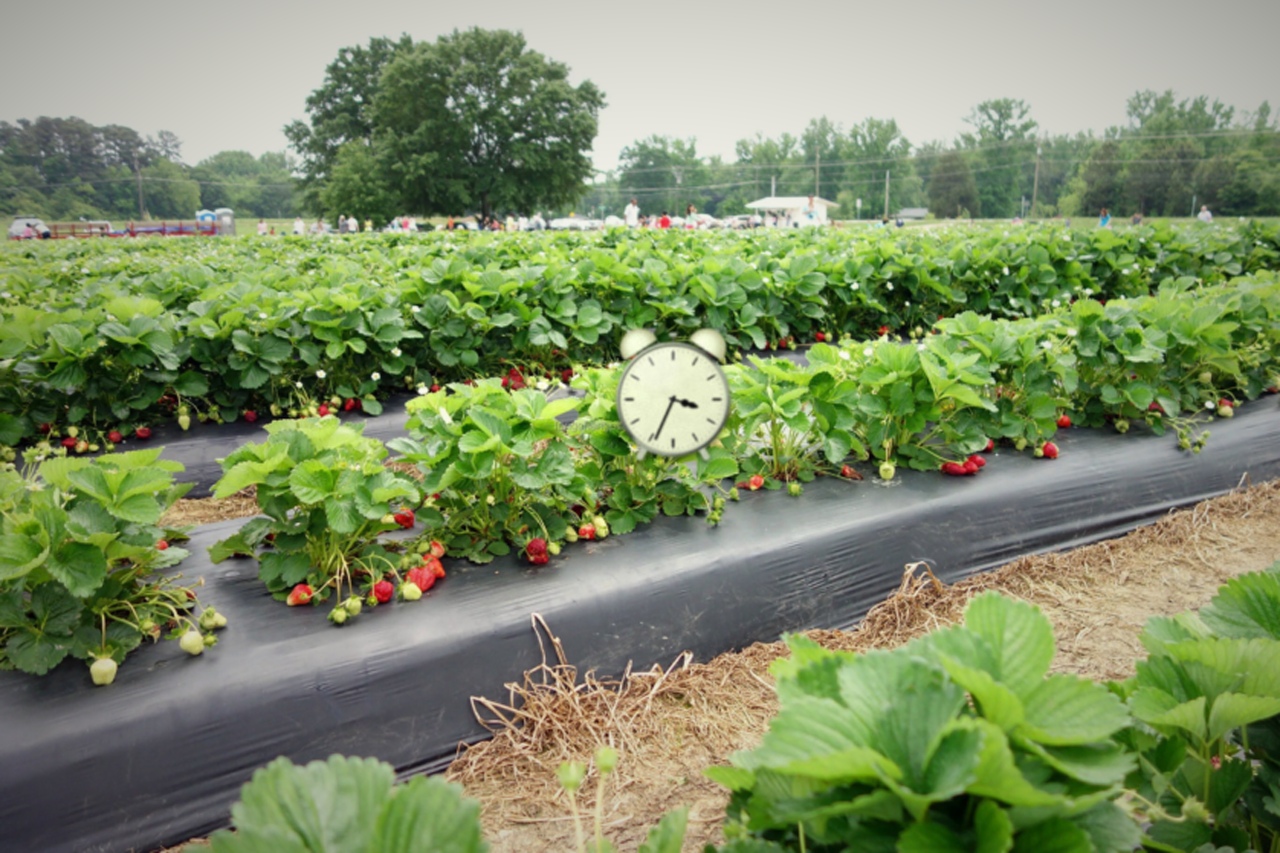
3,34
